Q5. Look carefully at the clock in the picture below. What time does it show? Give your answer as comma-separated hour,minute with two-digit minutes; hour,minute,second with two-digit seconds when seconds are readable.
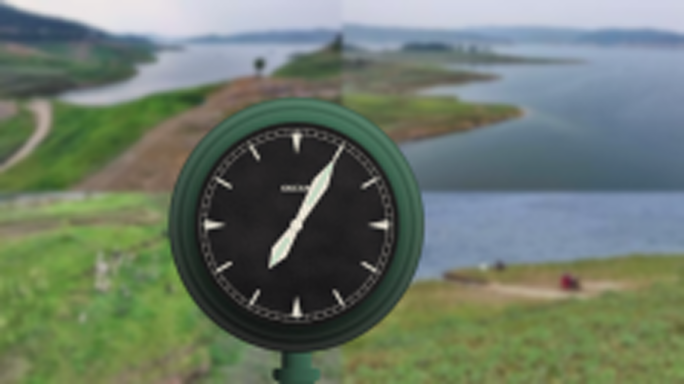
7,05
